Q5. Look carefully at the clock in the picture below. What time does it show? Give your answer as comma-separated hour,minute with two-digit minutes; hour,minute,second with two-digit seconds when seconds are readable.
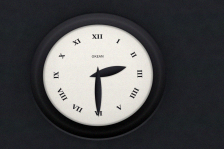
2,30
